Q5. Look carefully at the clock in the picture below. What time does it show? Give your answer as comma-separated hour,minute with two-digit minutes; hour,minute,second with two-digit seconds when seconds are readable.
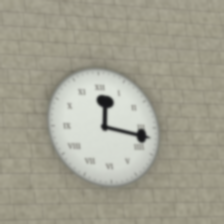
12,17
